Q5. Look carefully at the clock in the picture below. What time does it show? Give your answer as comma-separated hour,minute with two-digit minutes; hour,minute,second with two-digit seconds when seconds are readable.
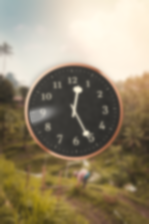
12,26
